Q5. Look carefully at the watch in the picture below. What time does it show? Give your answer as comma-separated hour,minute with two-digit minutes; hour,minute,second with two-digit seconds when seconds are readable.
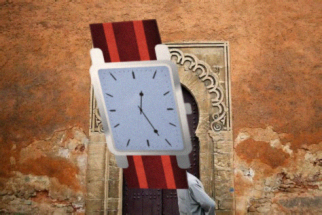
12,26
